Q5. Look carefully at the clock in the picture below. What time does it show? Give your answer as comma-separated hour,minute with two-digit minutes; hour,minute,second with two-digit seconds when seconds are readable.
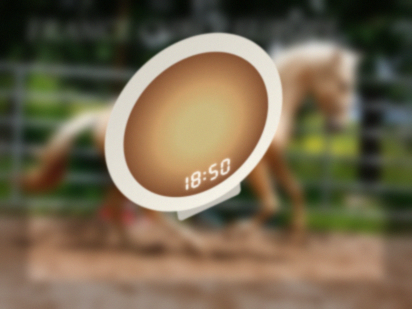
18,50
